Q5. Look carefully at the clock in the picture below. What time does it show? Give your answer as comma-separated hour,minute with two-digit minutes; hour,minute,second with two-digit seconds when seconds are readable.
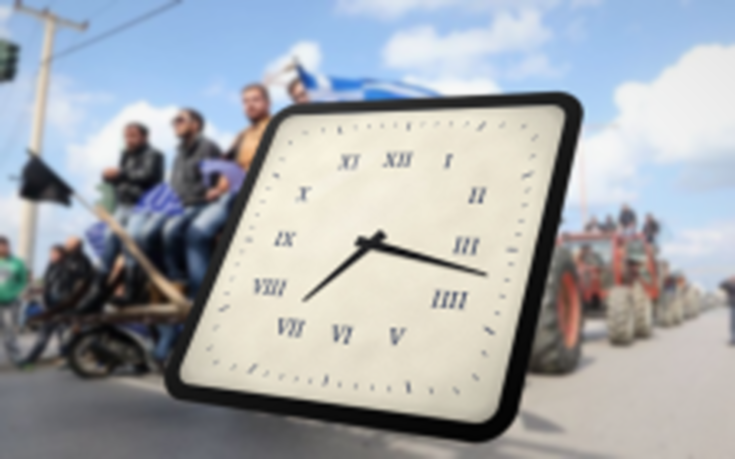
7,17
